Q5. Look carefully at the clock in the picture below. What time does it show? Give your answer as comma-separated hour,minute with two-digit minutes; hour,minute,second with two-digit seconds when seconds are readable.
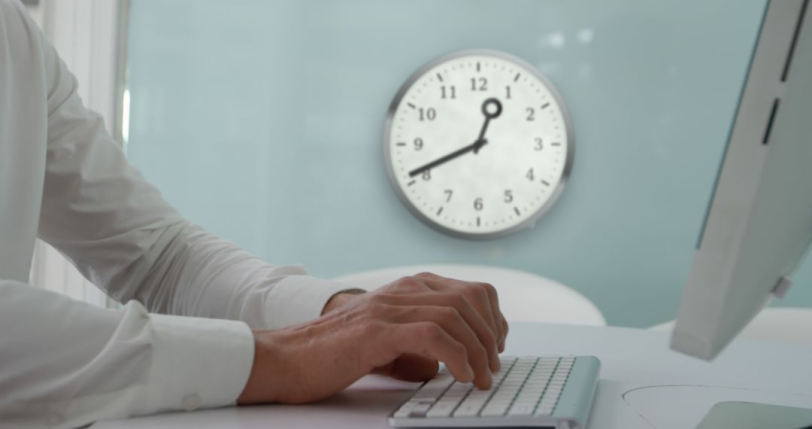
12,41
